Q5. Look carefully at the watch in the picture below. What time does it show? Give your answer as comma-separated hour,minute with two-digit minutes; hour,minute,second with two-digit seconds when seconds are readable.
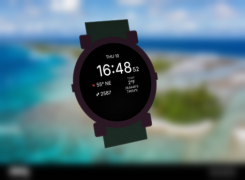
16,48
